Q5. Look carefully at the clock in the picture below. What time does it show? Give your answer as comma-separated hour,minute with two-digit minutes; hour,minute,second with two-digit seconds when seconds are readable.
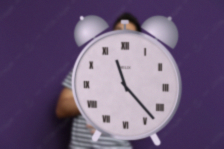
11,23
